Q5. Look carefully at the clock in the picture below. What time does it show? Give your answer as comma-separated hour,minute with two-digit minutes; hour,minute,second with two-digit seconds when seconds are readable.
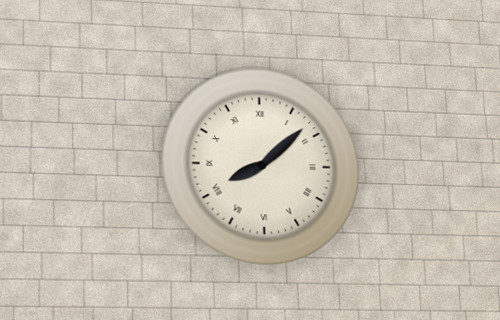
8,08
